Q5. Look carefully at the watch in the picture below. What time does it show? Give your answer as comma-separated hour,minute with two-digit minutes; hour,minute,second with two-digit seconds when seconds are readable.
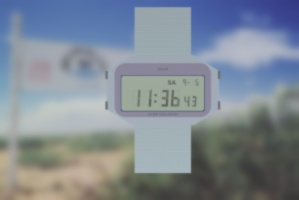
11,36,43
